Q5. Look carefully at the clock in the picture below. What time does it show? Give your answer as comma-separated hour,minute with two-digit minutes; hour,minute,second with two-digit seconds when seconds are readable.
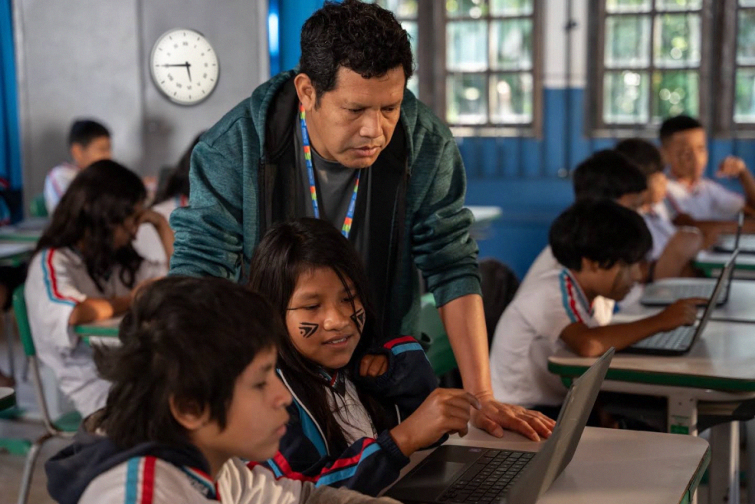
5,45
